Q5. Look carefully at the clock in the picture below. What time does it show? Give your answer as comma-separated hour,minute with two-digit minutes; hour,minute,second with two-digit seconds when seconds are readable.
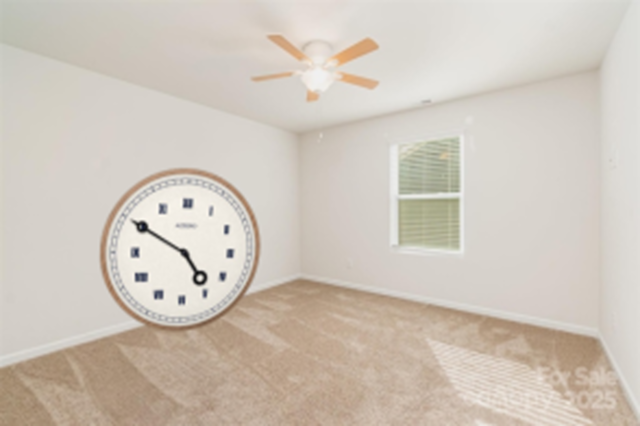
4,50
